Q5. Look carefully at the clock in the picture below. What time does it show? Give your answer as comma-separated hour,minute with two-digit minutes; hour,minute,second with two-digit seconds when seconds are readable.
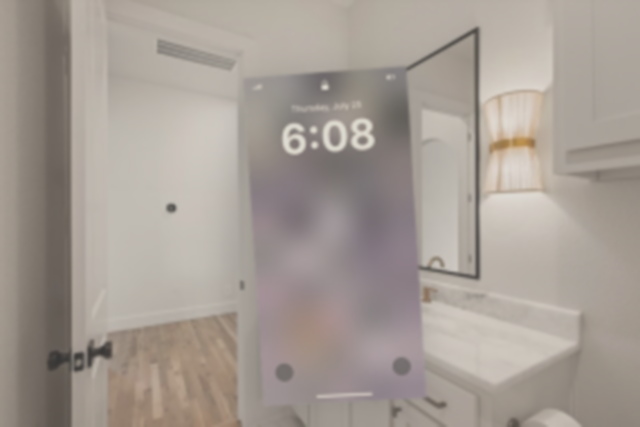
6,08
